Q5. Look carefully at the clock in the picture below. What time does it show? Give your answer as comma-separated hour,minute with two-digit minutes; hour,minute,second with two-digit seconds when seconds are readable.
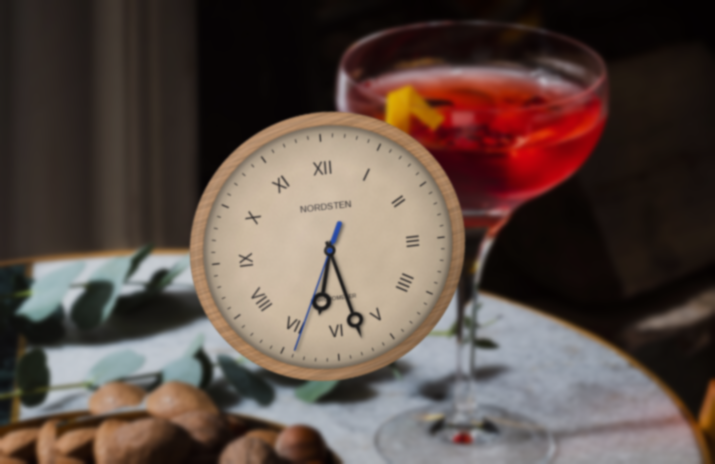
6,27,34
